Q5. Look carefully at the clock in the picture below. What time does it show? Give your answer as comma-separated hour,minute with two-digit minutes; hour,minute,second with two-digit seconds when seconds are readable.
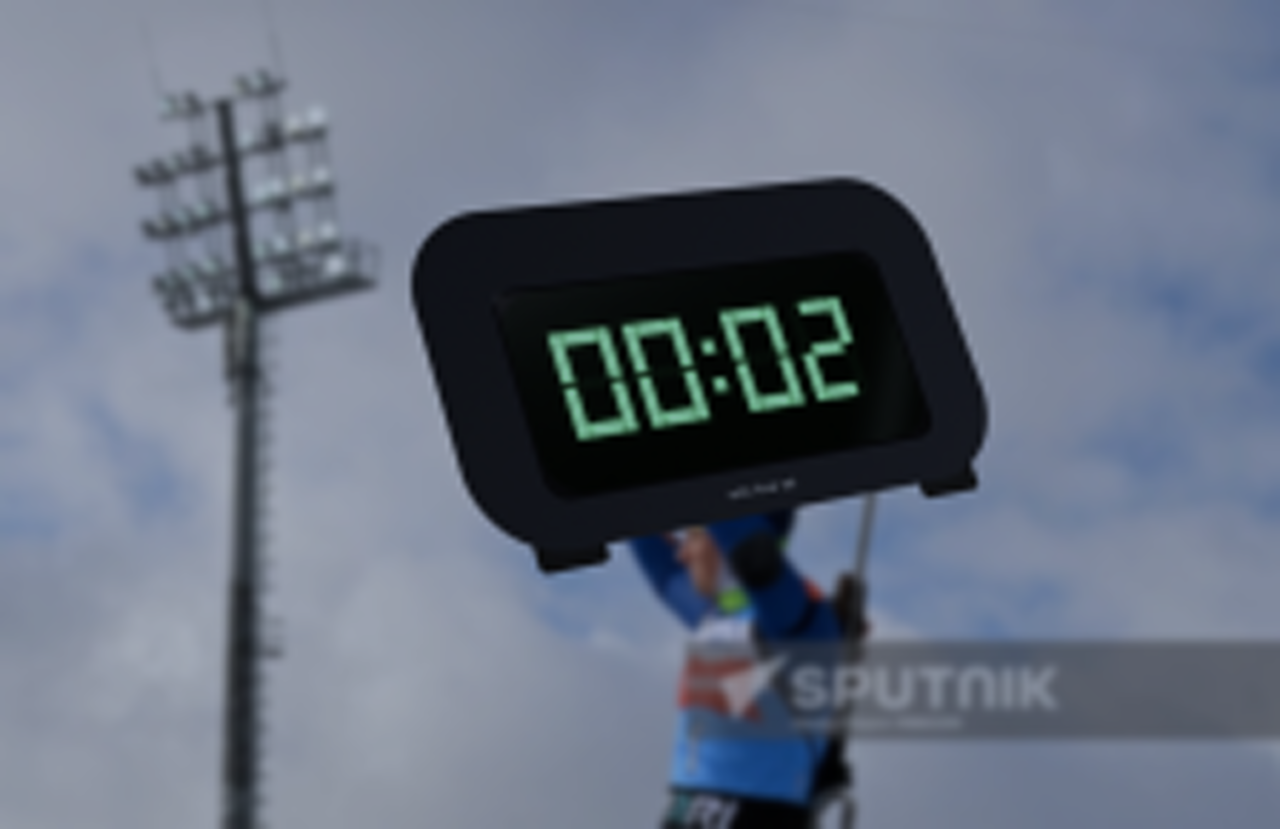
0,02
